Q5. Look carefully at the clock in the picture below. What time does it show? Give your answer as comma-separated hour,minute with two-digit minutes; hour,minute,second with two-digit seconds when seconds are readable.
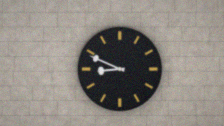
8,49
